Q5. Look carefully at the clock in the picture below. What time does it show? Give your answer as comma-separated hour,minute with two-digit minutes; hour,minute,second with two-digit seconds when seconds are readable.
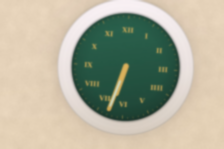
6,33
